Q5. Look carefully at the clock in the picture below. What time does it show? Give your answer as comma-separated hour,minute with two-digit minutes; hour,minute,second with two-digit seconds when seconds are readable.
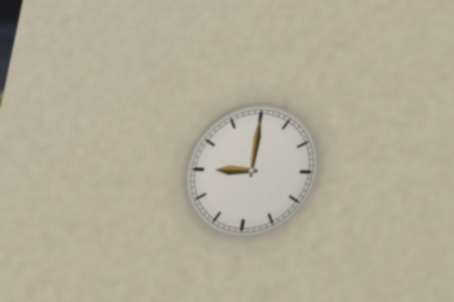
9,00
